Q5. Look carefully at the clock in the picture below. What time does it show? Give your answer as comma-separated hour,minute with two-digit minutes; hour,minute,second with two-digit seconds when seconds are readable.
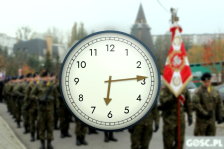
6,14
